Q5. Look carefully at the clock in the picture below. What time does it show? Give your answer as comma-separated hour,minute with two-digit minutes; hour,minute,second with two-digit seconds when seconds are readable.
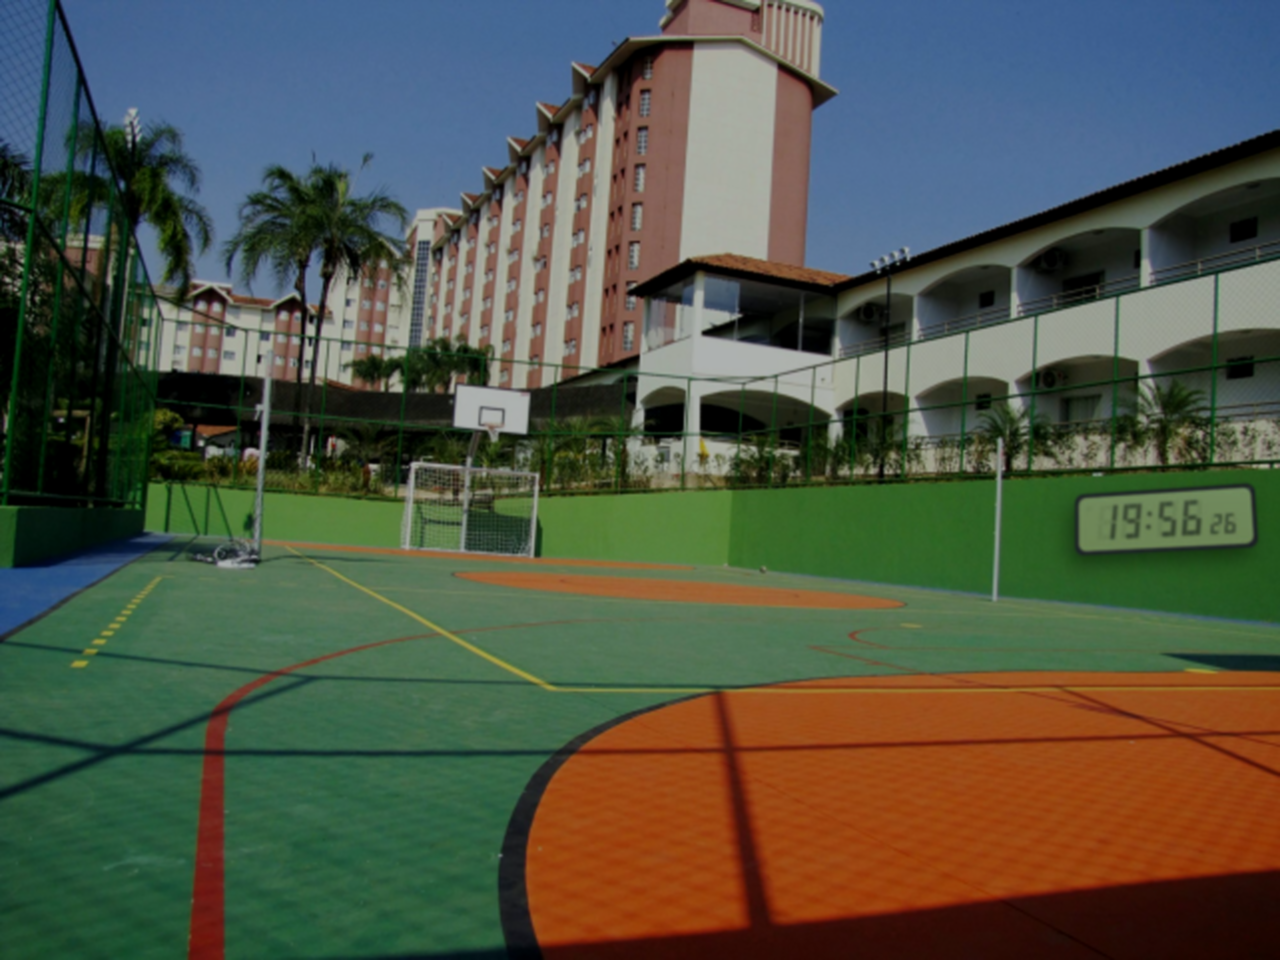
19,56,26
